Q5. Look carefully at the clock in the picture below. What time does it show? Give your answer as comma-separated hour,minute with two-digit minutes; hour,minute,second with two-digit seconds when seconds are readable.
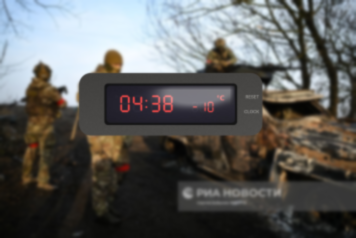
4,38
